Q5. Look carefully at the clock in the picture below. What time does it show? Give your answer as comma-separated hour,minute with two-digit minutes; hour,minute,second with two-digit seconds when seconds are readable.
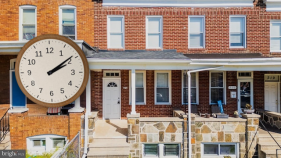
2,09
